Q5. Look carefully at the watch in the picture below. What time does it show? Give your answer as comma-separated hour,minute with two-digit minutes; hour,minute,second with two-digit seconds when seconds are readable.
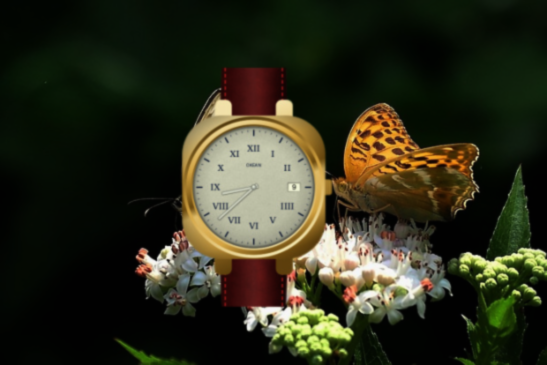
8,38
